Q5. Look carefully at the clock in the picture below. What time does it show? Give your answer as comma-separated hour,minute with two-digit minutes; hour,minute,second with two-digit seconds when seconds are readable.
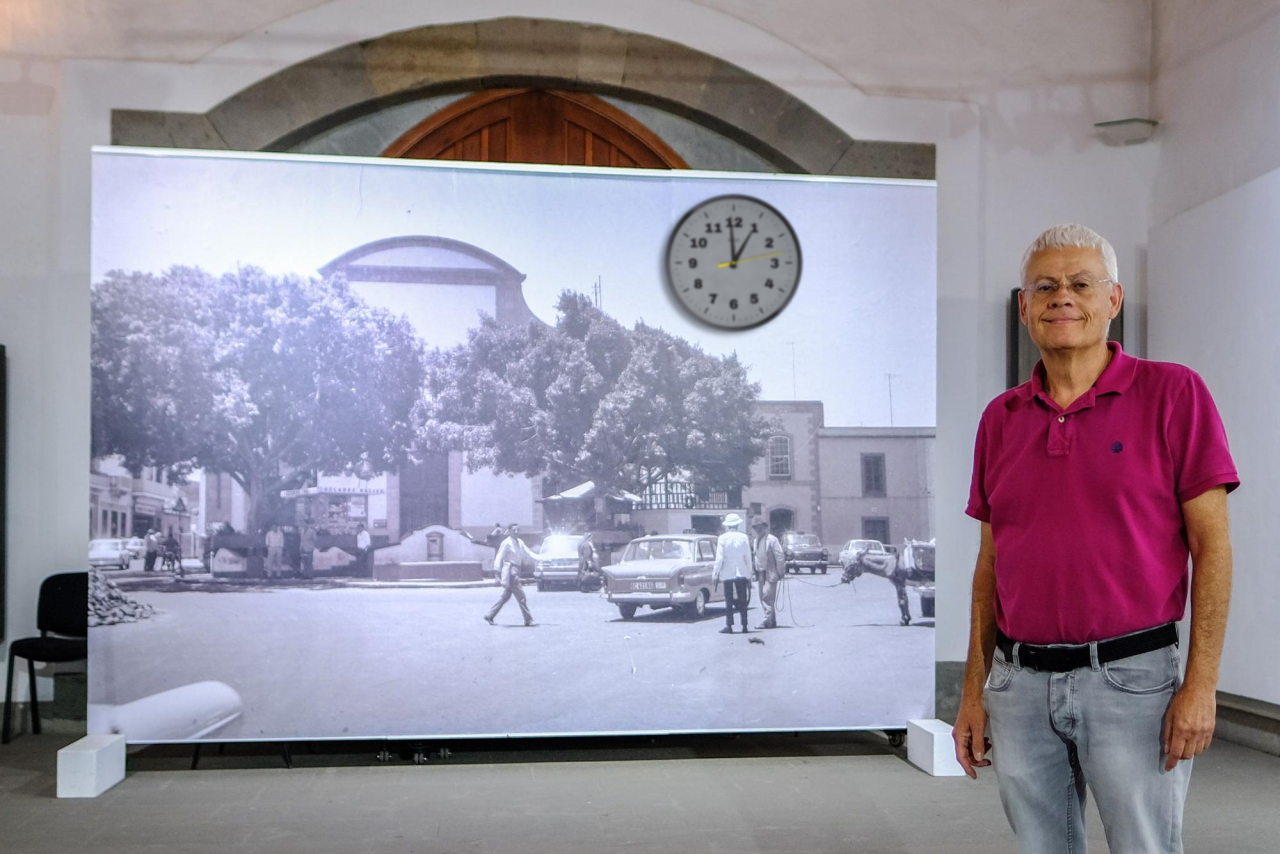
12,59,13
